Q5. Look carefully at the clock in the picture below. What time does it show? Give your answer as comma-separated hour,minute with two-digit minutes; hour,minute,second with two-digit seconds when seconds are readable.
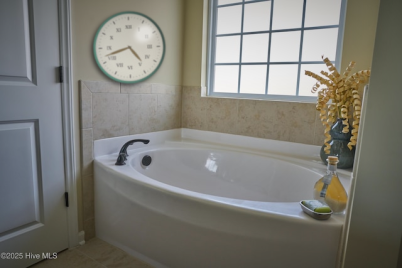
4,42
